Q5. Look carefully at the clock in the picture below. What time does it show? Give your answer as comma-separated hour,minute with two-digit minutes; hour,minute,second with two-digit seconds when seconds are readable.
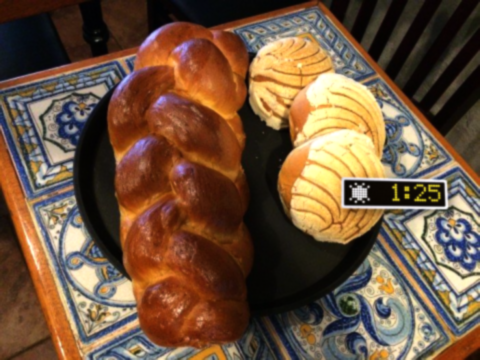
1,25
